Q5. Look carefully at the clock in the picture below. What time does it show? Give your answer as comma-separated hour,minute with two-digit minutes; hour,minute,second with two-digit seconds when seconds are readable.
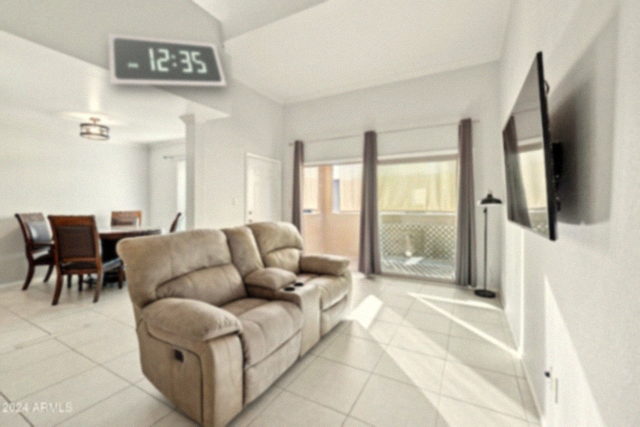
12,35
